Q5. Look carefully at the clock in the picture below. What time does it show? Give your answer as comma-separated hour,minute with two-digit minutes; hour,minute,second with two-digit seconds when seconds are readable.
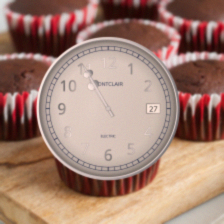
10,55
